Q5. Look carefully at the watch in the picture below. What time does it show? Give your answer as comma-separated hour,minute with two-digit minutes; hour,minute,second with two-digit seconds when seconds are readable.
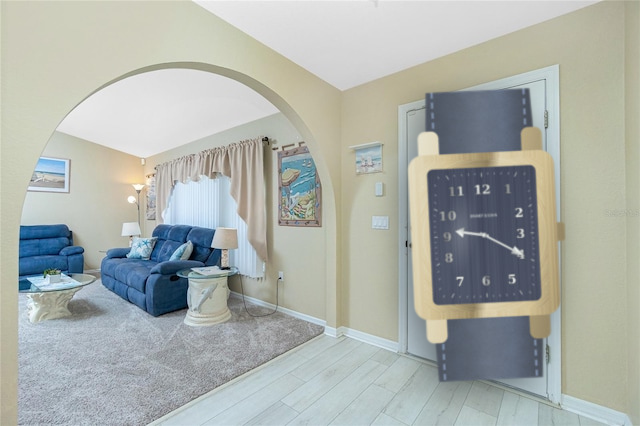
9,20
